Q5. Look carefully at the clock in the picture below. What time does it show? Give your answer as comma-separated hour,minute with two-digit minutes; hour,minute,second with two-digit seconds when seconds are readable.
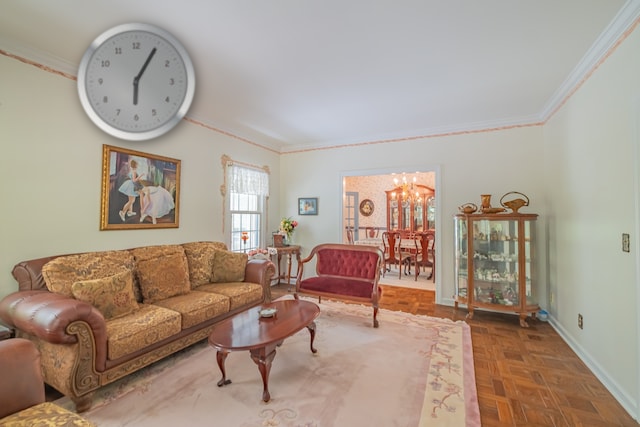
6,05
